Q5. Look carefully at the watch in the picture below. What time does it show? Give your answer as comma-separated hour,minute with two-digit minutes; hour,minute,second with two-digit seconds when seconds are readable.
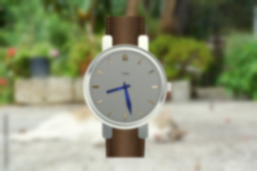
8,28
